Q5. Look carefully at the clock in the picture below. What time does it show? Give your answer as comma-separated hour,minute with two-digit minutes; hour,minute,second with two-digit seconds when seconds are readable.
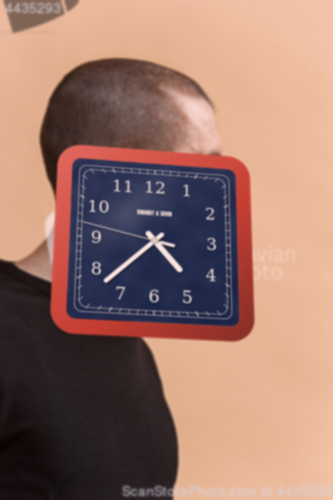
4,37,47
